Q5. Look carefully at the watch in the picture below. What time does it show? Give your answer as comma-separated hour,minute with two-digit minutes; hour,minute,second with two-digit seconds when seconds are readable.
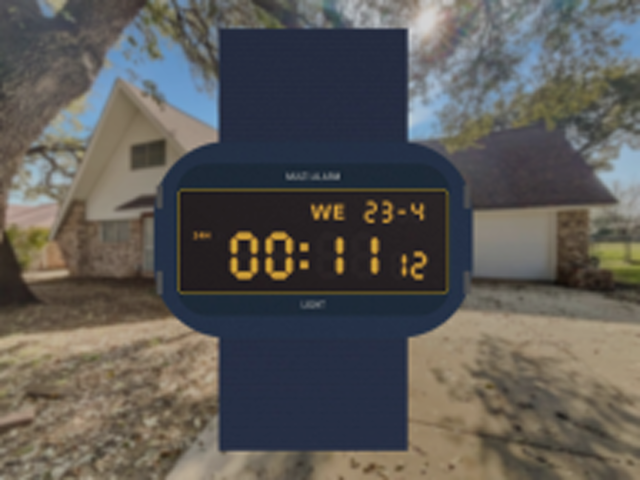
0,11,12
